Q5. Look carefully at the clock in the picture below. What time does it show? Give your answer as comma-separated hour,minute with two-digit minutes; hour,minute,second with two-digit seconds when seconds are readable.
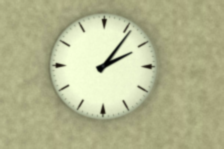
2,06
